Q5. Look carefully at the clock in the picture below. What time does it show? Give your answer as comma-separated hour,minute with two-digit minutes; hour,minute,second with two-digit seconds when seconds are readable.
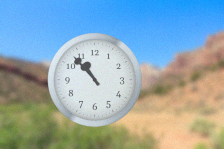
10,53
